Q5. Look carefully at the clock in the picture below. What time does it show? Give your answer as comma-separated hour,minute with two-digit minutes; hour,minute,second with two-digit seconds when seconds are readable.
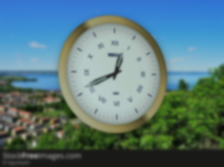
12,41
